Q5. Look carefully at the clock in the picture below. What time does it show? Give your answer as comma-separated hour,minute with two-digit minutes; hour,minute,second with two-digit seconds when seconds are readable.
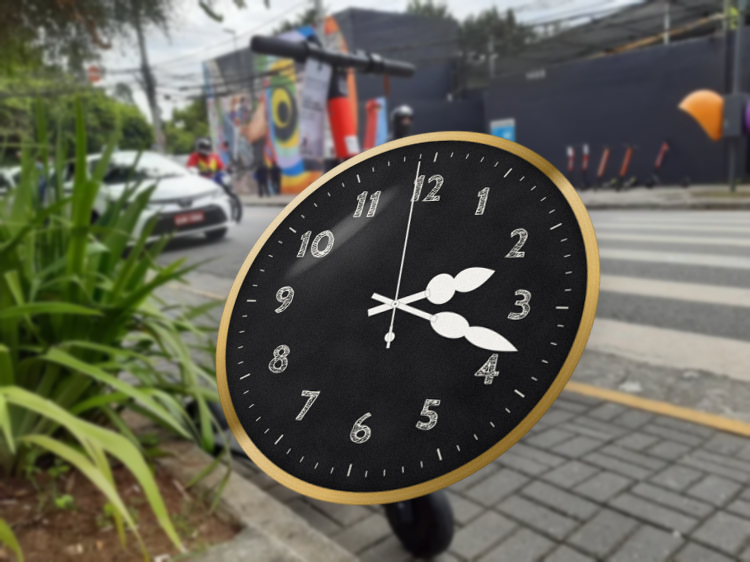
2,17,59
